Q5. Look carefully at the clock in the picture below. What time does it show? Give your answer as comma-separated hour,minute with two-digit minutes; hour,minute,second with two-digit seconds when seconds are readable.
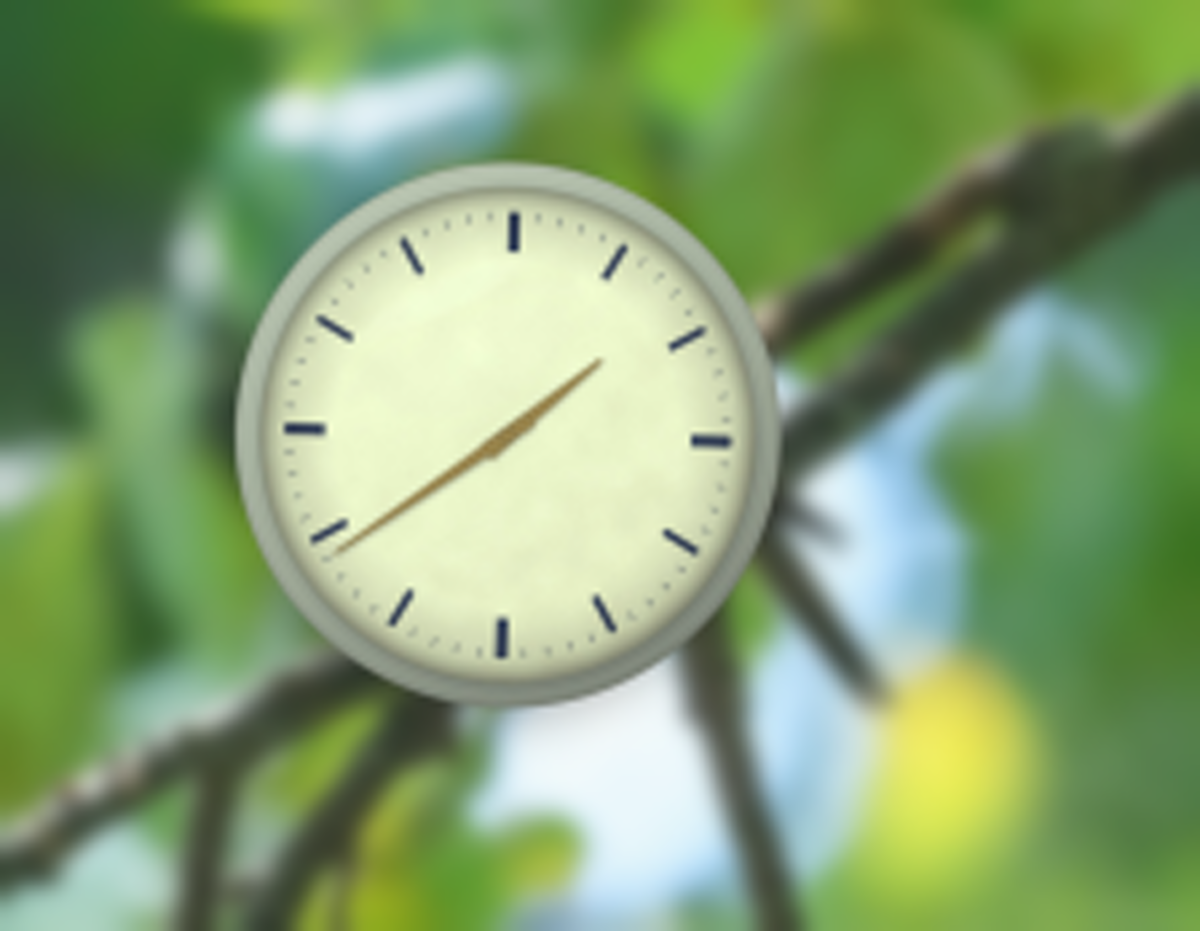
1,39
